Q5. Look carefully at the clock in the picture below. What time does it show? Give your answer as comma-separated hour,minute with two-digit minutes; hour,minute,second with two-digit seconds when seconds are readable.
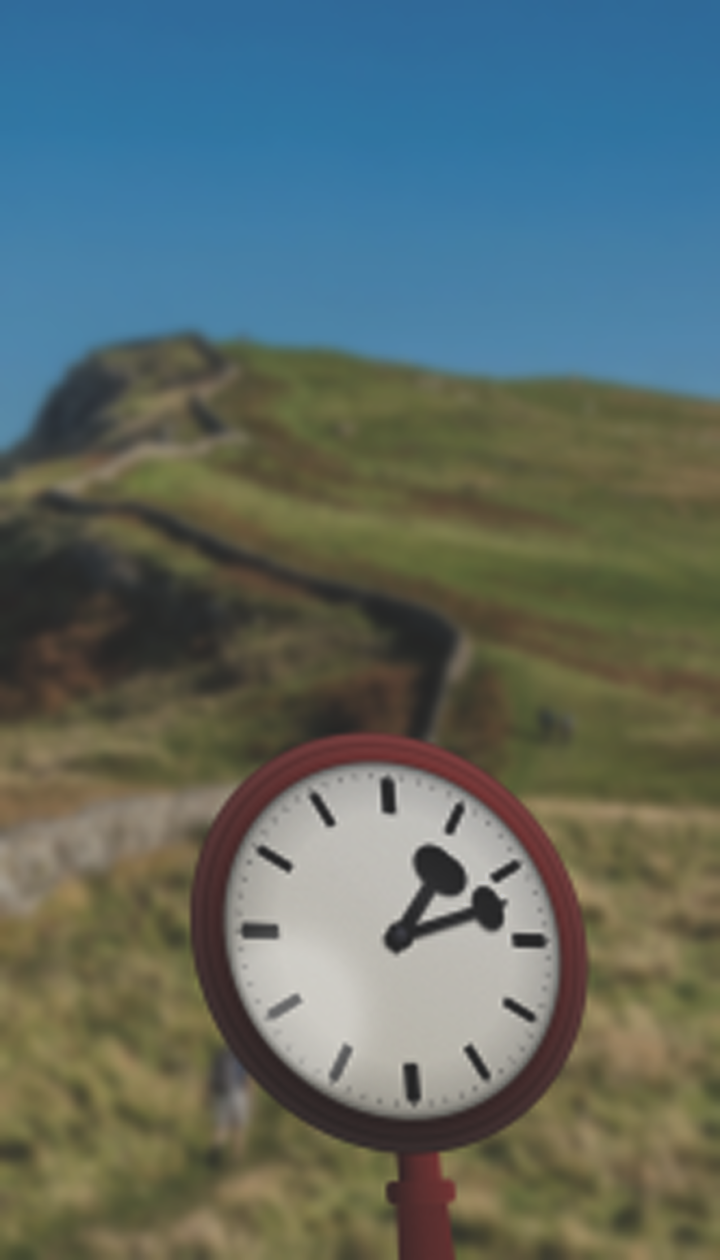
1,12
